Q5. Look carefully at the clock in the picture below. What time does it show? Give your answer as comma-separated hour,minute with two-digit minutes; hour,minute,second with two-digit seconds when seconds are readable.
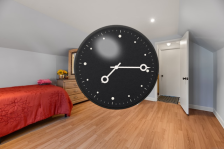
7,14
